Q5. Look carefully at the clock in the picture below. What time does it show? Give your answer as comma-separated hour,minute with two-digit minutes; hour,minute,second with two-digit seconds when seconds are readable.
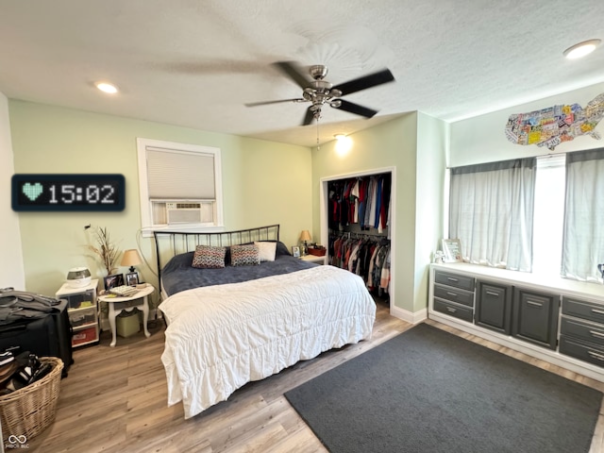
15,02
